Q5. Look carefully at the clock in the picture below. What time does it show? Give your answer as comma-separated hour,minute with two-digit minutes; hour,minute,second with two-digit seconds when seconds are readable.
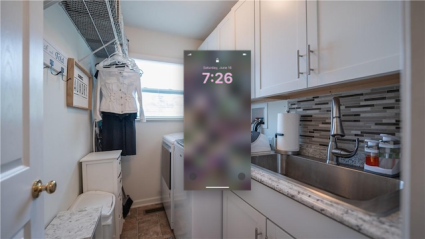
7,26
